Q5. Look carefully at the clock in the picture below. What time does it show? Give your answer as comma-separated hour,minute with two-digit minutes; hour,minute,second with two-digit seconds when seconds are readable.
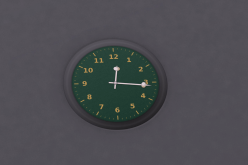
12,16
